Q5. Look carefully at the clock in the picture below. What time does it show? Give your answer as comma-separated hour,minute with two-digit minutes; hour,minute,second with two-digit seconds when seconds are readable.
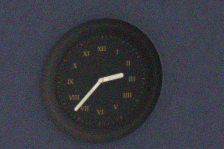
2,37
